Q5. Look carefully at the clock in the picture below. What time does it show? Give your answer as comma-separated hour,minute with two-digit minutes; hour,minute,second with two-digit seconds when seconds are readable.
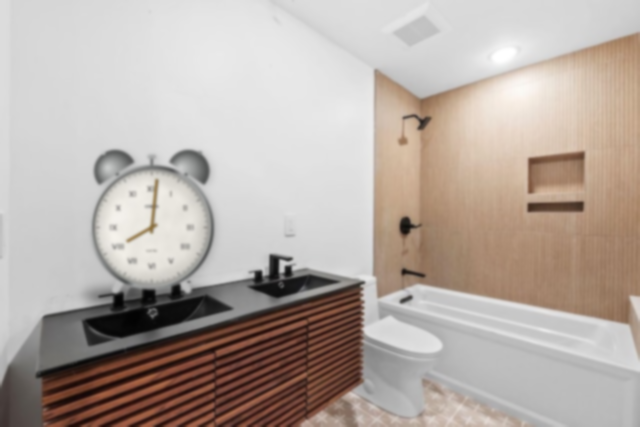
8,01
